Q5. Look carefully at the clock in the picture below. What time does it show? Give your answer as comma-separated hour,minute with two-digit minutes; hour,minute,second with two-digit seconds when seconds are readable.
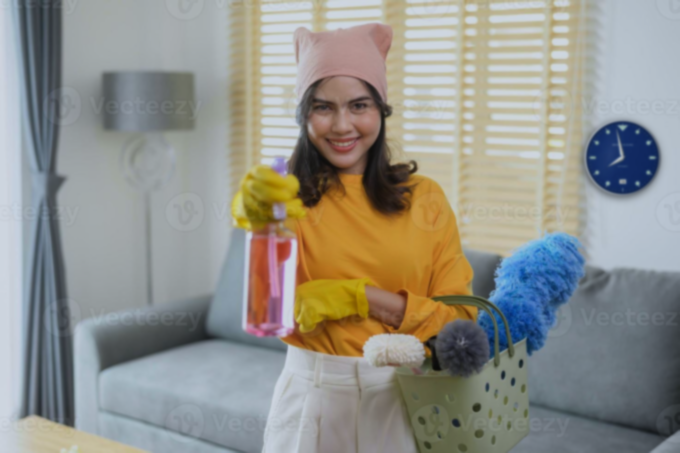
7,58
